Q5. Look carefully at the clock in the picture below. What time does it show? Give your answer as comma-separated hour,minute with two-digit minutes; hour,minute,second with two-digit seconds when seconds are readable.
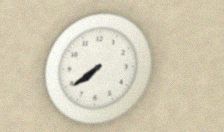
7,39
